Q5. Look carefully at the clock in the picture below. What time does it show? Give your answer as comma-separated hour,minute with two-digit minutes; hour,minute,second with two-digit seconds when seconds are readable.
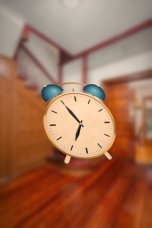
6,55
